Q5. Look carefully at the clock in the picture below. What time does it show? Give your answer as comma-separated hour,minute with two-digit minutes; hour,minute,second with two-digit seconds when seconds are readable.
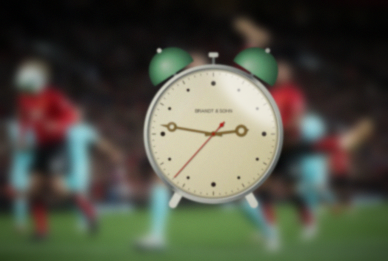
2,46,37
